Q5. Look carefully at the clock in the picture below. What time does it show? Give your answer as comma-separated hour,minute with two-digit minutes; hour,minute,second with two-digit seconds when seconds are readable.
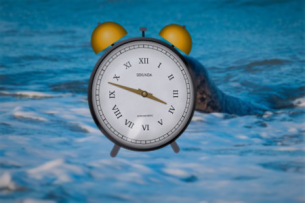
3,48
